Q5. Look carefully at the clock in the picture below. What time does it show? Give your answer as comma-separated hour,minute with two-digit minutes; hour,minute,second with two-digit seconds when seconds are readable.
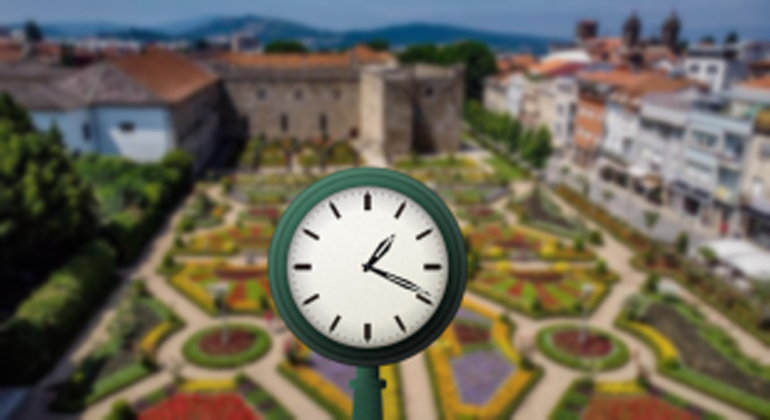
1,19
